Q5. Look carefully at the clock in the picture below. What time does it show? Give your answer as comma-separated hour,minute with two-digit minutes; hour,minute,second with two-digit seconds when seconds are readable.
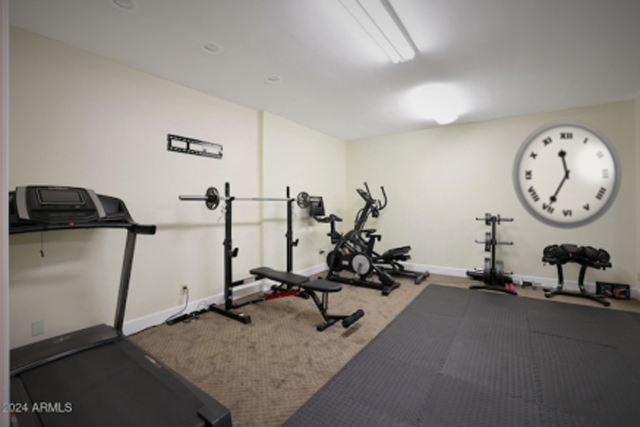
11,35
